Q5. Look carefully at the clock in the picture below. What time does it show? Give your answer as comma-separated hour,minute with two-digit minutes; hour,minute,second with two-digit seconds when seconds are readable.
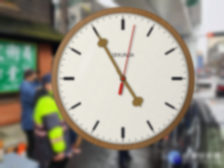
4,55,02
